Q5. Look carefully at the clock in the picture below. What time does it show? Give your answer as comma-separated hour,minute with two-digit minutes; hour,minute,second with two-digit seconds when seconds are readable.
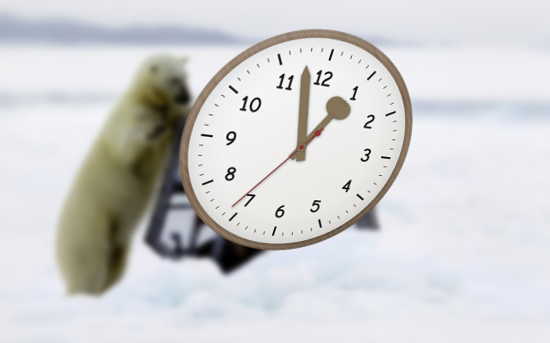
12,57,36
